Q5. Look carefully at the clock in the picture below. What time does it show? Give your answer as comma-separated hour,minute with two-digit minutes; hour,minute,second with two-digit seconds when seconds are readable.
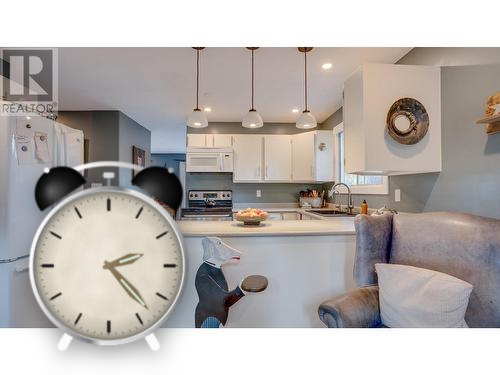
2,23
